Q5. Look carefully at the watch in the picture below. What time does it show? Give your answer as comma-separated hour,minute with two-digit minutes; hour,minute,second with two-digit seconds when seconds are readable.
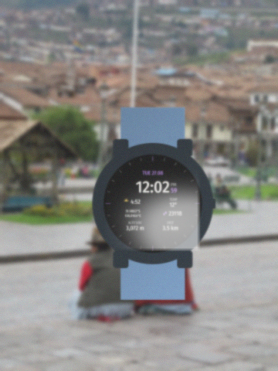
12,02
